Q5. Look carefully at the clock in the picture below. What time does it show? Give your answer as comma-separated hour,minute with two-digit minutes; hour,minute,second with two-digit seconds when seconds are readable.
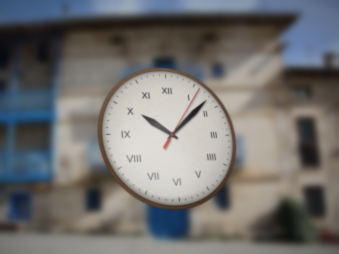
10,08,06
